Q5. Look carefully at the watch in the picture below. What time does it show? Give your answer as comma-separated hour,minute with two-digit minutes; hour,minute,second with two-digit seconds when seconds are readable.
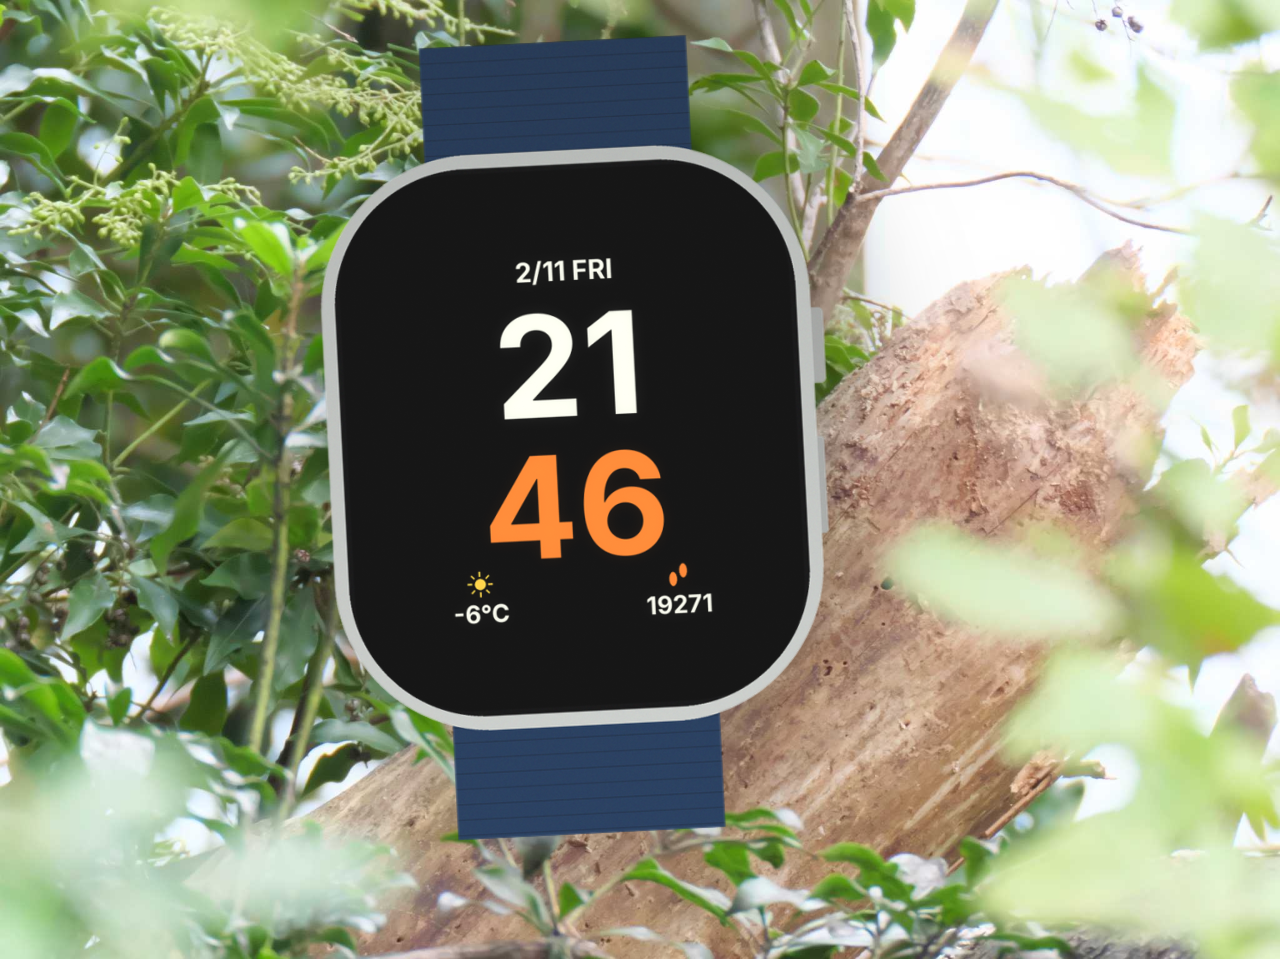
21,46
